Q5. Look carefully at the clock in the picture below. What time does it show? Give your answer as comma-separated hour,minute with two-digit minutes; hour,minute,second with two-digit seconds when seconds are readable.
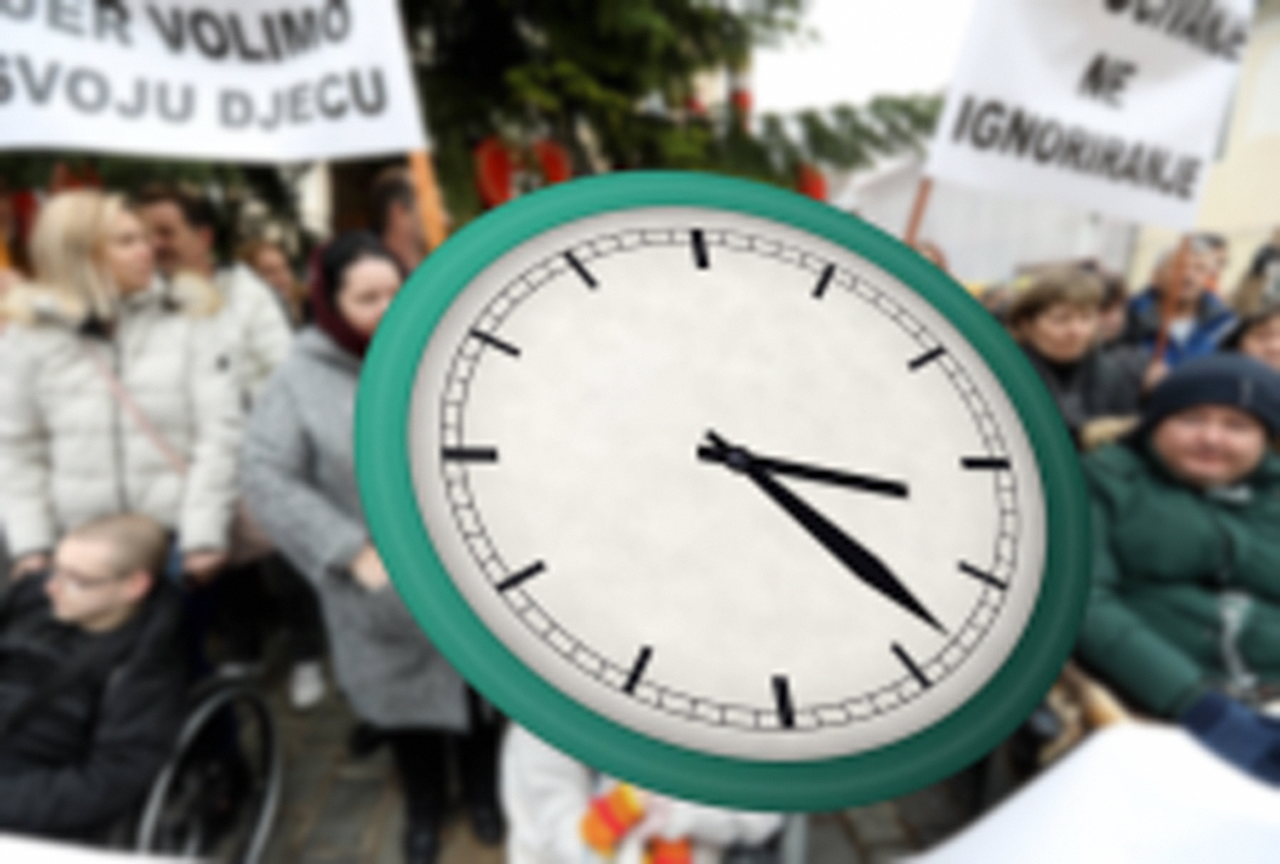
3,23
